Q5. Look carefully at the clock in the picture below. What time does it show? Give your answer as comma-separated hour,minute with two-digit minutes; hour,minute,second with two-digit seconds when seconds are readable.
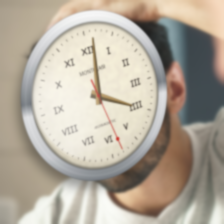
4,01,28
